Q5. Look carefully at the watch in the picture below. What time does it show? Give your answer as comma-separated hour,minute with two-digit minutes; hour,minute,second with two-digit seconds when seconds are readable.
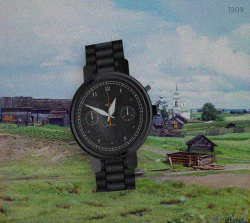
12,50
